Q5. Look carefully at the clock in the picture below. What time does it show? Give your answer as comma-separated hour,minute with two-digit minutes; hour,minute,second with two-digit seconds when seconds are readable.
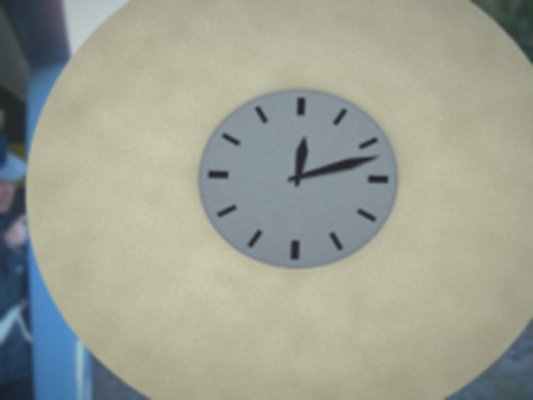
12,12
